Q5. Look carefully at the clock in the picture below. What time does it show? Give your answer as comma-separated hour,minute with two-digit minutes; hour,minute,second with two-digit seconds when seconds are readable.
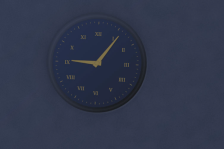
9,06
